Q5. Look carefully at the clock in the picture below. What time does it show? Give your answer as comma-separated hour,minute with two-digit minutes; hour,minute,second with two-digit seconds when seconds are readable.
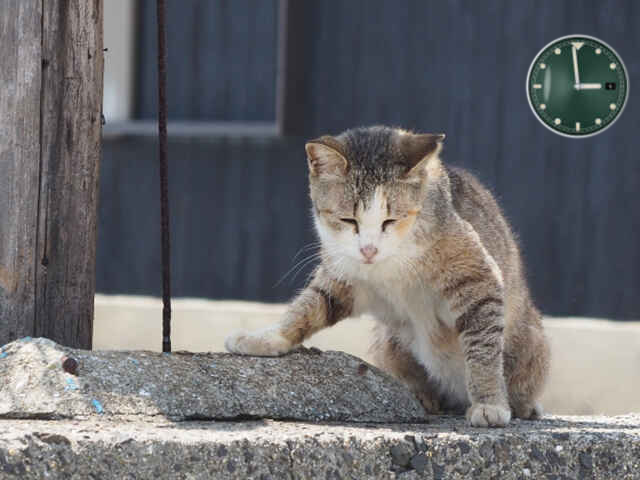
2,59
